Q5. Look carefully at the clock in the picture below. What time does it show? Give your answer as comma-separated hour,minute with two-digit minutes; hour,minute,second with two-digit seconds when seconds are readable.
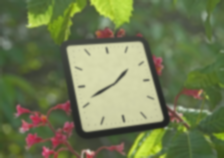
1,41
